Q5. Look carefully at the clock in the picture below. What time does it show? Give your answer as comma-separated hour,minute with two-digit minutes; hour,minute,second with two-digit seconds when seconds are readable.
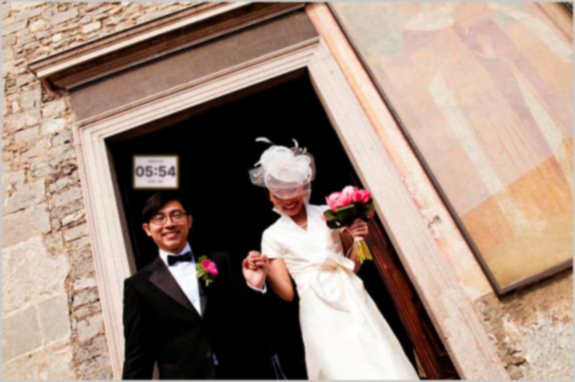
5,54
